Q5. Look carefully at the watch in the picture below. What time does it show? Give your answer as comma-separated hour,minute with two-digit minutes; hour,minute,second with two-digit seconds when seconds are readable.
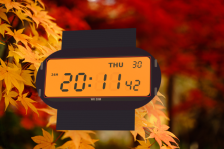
20,11,42
